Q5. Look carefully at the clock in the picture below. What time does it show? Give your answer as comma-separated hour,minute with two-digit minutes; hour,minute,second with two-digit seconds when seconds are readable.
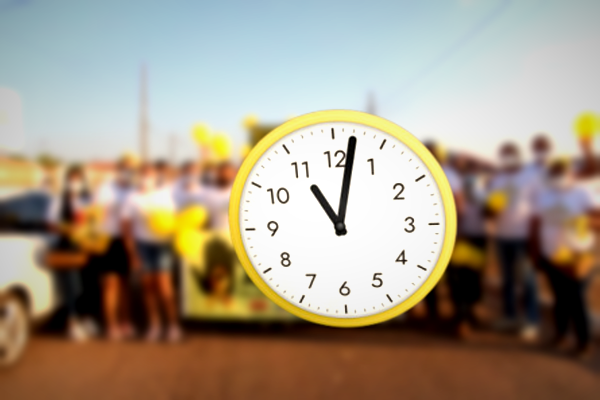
11,02
